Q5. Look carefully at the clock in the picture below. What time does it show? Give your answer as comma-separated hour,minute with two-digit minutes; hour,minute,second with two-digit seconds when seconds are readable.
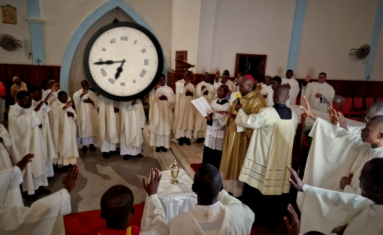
6,44
